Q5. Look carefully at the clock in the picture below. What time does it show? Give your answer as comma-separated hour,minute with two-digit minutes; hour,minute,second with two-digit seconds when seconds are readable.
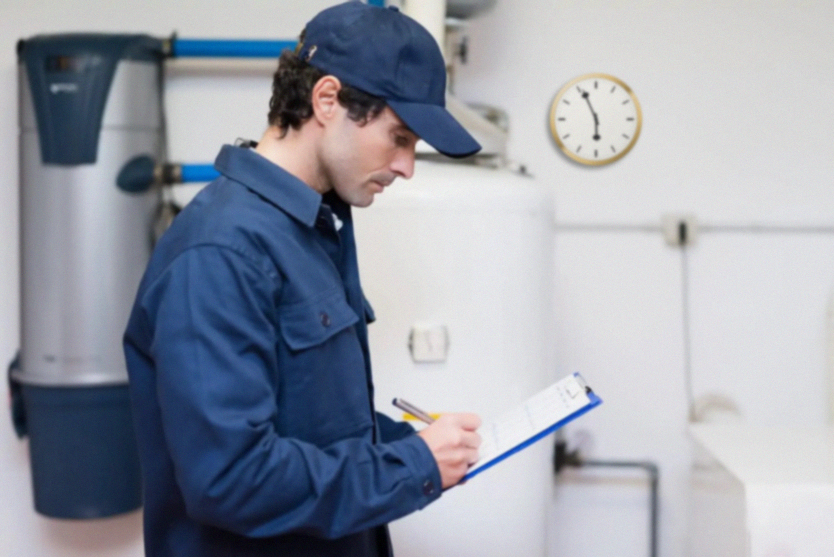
5,56
